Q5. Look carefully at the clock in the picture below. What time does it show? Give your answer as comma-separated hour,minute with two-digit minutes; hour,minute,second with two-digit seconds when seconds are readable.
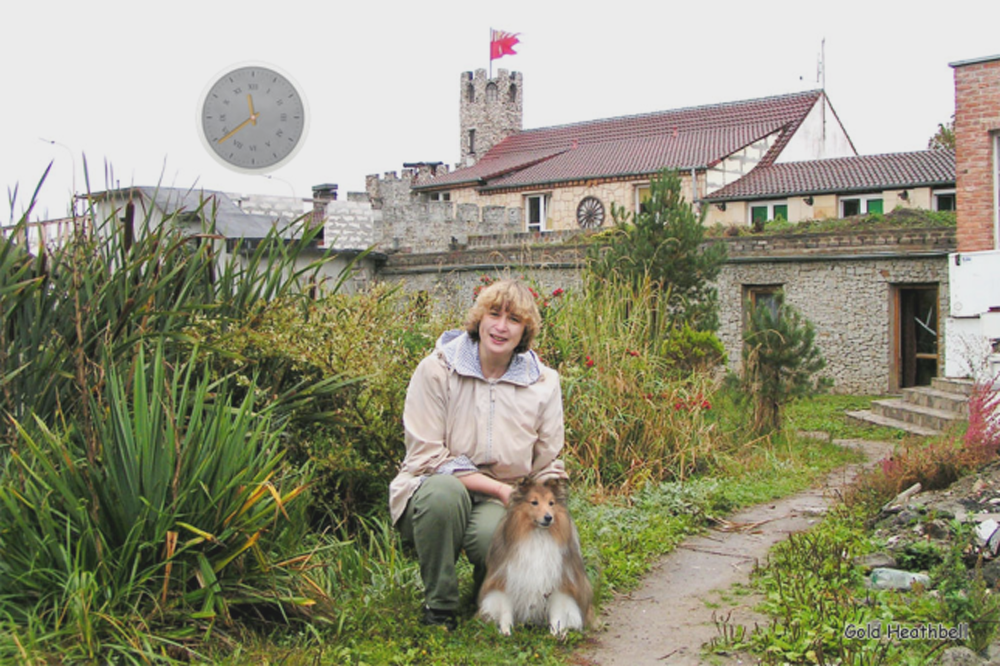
11,39
